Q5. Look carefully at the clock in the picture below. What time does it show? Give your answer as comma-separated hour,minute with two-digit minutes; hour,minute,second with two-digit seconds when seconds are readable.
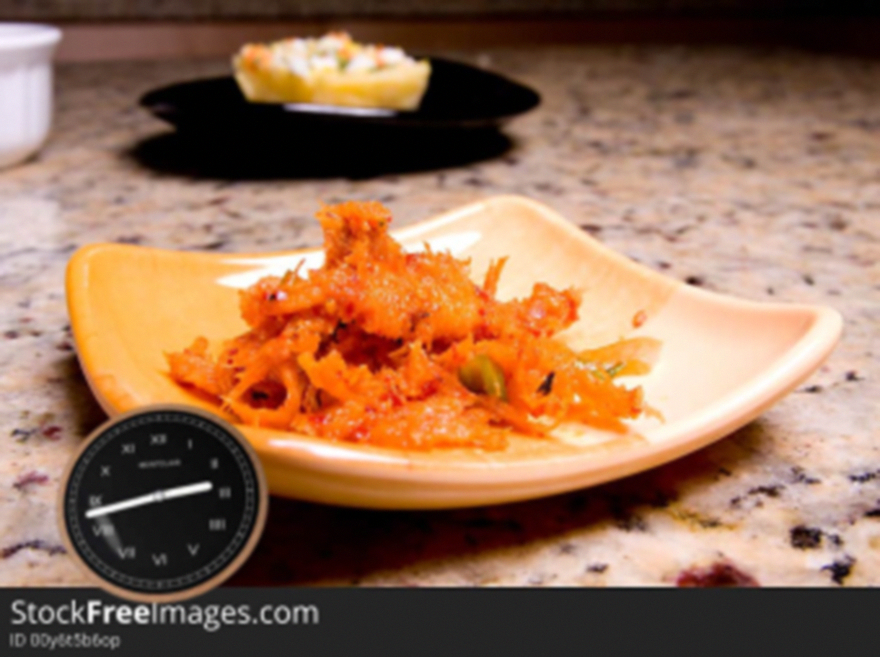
2,43
